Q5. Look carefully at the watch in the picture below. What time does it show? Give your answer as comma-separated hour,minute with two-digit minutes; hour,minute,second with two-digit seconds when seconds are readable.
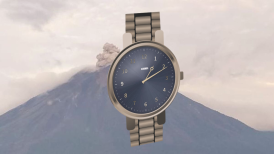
1,11
